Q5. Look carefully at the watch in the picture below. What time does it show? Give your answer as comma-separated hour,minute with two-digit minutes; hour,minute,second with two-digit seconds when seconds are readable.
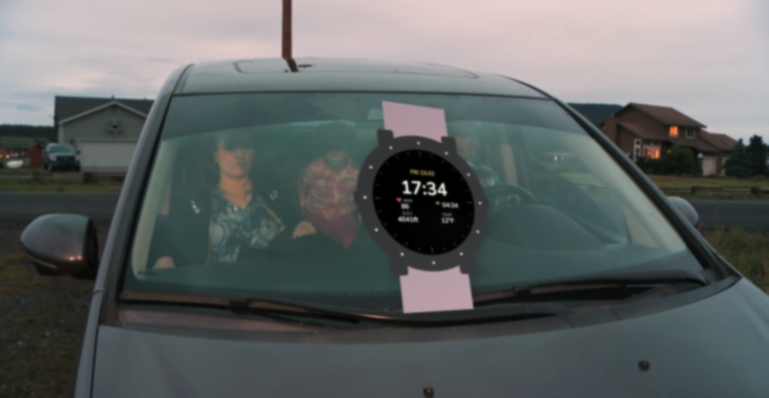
17,34
